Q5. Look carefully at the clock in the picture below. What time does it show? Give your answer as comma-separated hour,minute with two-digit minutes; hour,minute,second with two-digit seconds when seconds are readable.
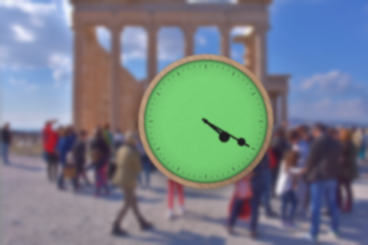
4,20
